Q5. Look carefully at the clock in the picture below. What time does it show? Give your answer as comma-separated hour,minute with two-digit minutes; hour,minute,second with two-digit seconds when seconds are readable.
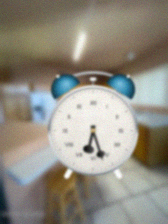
6,27
